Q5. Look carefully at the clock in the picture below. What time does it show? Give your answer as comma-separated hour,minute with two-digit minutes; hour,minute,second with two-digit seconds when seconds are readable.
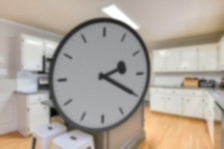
2,20
